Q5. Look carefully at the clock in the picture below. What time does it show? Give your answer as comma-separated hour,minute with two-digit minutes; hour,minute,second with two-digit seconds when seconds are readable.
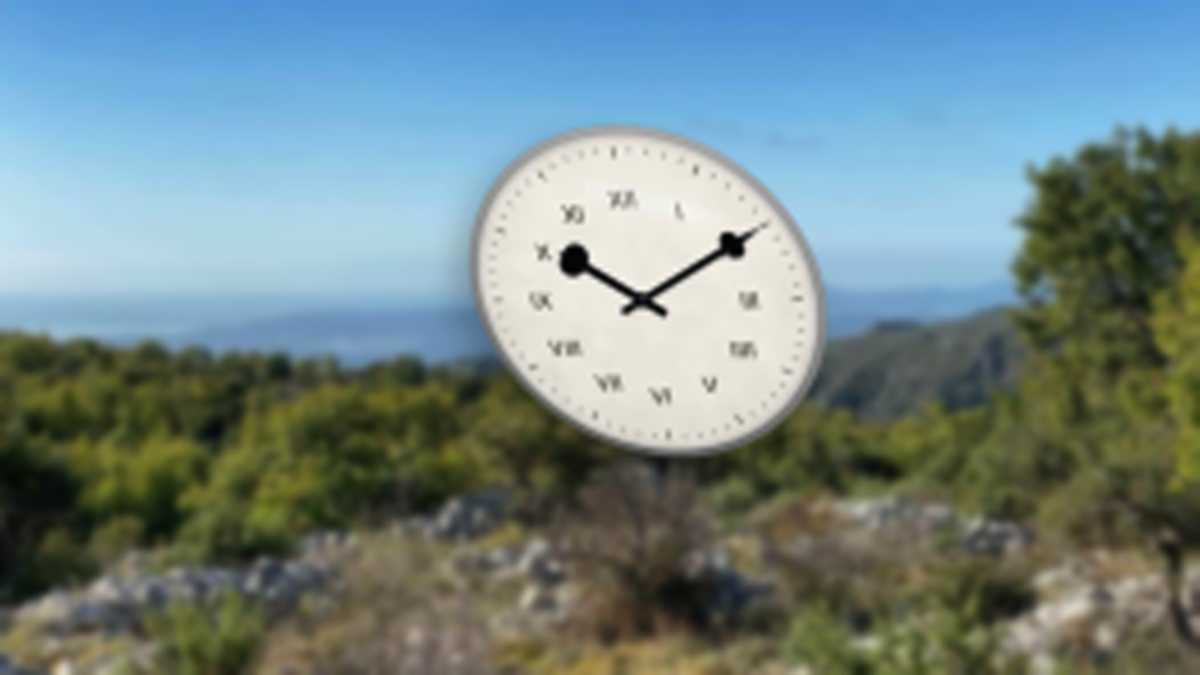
10,10
